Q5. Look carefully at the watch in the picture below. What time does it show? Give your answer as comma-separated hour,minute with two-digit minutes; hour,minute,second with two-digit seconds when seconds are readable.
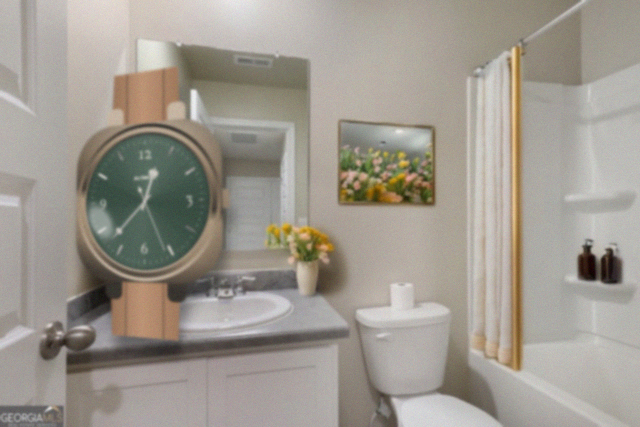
12,37,26
